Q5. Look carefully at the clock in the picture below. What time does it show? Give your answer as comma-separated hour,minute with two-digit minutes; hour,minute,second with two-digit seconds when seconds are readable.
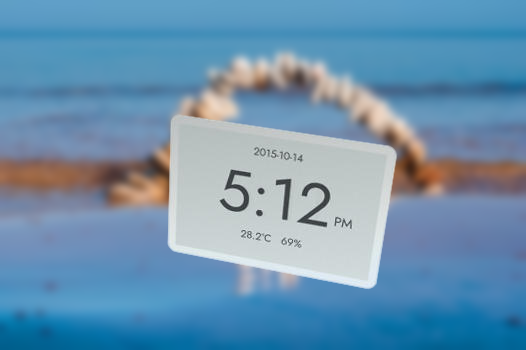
5,12
